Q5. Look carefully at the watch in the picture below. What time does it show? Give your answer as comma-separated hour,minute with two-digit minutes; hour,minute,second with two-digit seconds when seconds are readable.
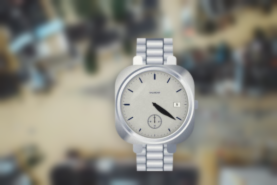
4,21
